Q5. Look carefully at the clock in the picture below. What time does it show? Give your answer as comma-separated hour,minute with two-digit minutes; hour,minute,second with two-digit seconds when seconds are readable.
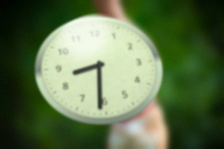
8,31
